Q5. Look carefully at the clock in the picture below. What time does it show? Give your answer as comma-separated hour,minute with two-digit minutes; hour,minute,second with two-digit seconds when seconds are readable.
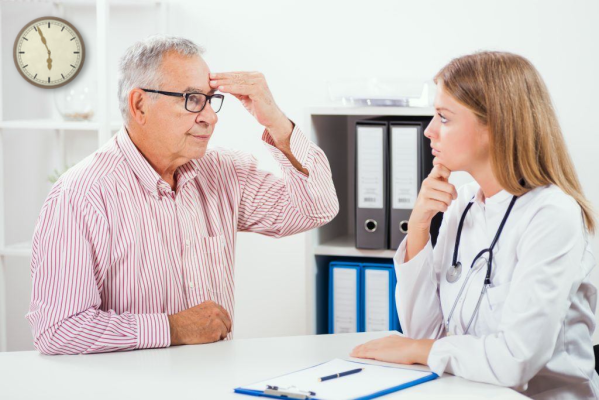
5,56
